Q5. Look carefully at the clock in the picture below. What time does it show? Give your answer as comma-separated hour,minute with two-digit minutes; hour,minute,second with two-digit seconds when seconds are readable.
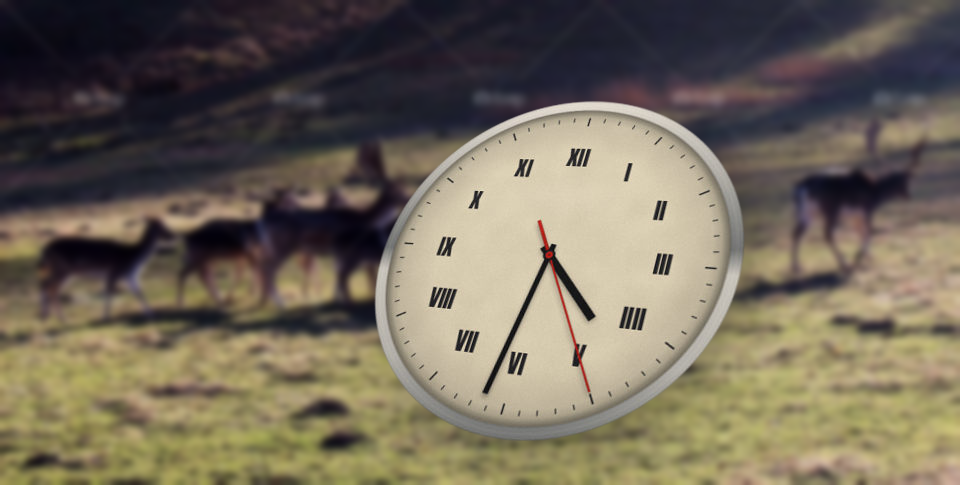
4,31,25
